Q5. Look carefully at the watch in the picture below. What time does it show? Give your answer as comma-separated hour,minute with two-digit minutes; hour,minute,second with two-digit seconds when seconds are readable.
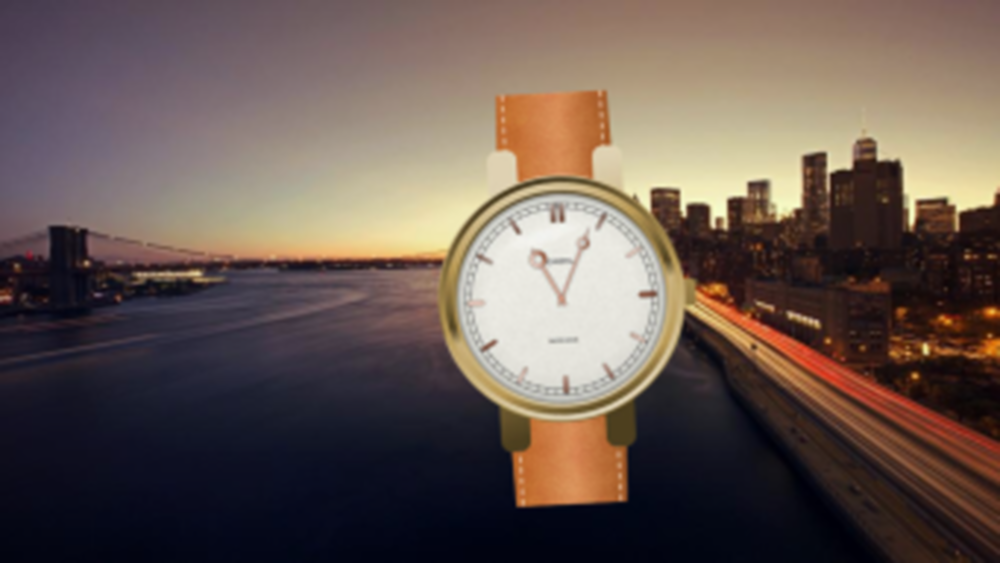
11,04
